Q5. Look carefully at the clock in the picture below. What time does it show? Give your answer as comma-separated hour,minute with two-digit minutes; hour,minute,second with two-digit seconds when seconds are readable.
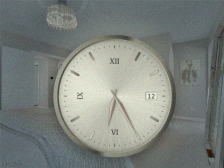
6,25
